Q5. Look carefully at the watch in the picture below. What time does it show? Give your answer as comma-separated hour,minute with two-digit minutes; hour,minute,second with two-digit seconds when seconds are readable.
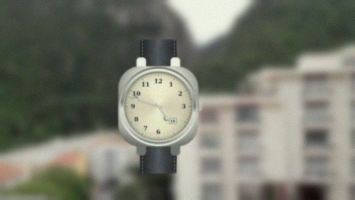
4,48
